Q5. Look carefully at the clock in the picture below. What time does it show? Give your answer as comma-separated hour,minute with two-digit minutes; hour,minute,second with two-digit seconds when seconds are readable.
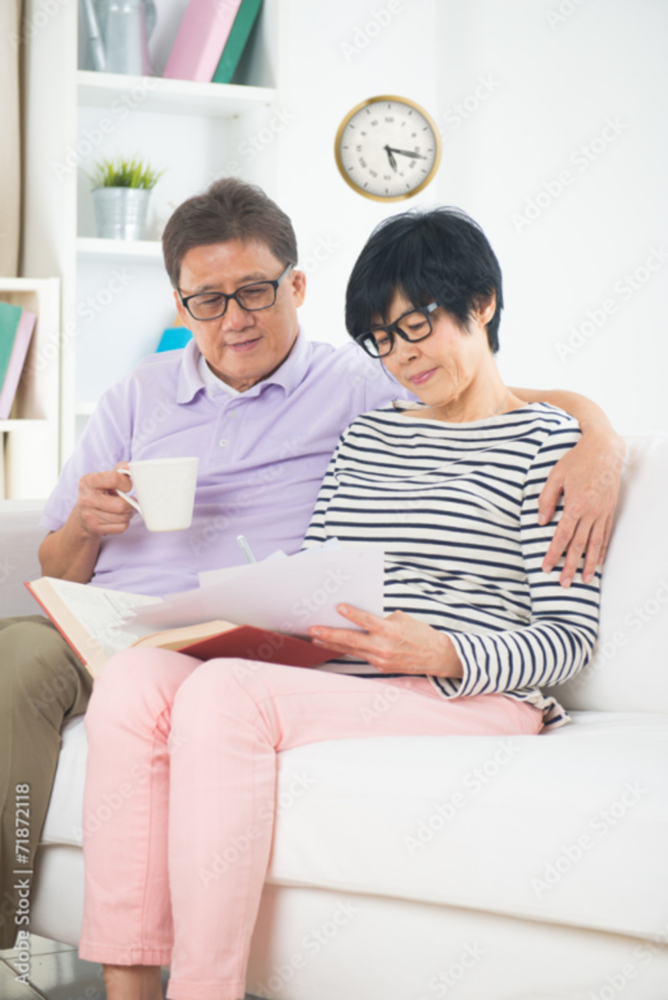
5,17
